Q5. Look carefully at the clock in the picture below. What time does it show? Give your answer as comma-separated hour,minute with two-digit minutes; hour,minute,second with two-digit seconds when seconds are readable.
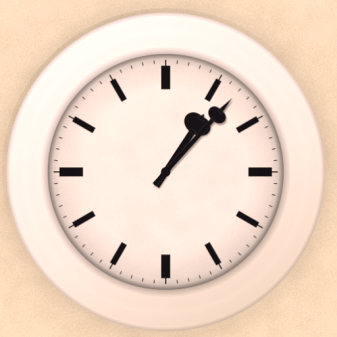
1,07
